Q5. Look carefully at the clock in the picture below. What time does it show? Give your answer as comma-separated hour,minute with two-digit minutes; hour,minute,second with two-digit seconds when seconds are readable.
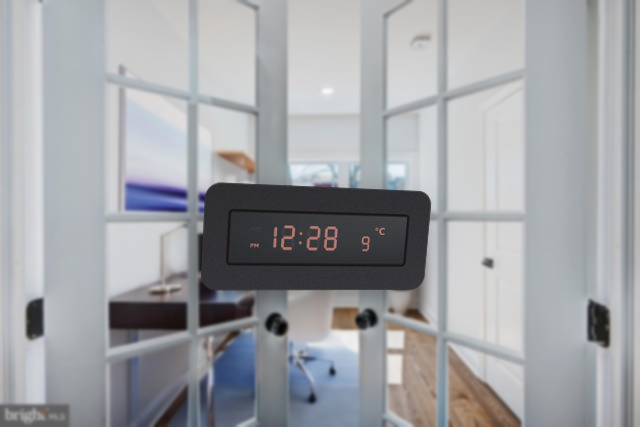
12,28
